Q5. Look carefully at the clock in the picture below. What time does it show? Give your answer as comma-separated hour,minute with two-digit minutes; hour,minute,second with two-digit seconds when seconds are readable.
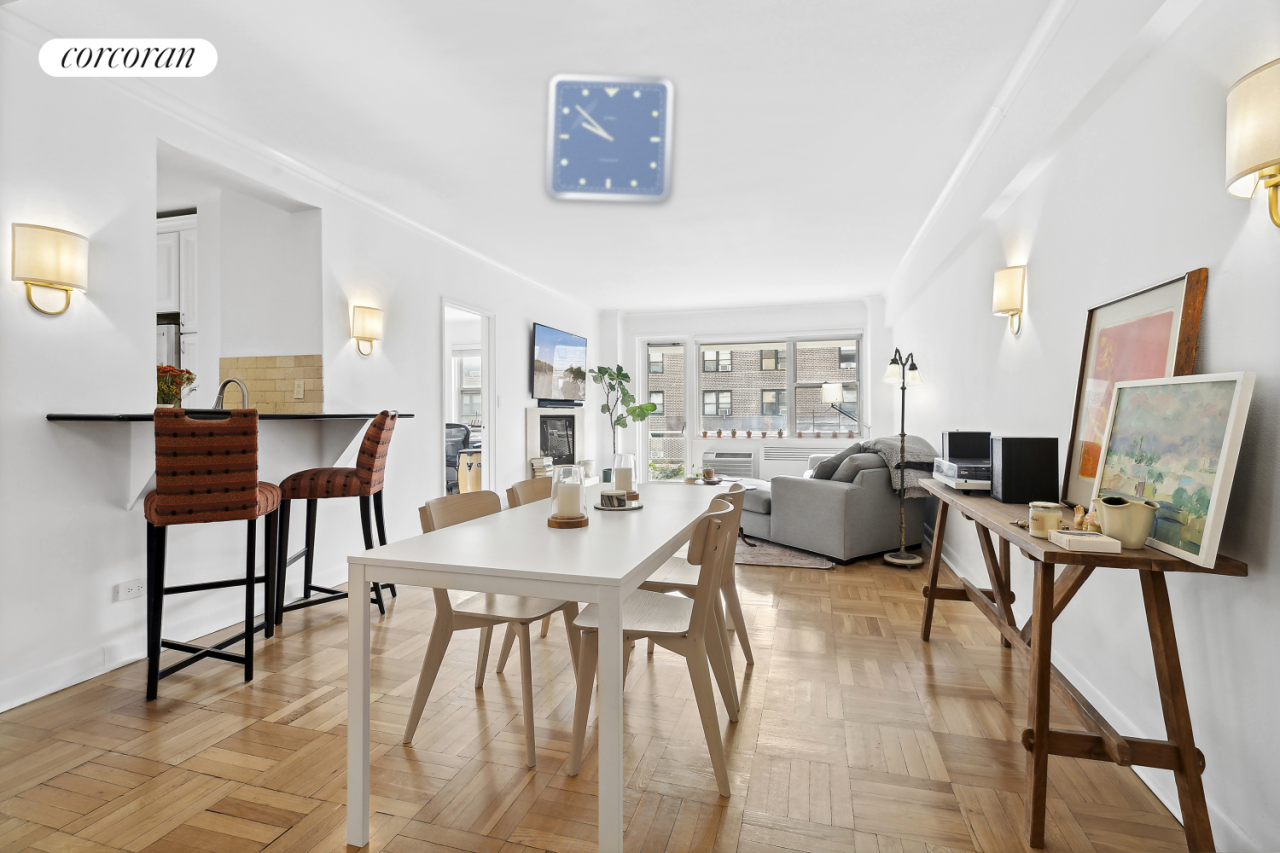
9,52
